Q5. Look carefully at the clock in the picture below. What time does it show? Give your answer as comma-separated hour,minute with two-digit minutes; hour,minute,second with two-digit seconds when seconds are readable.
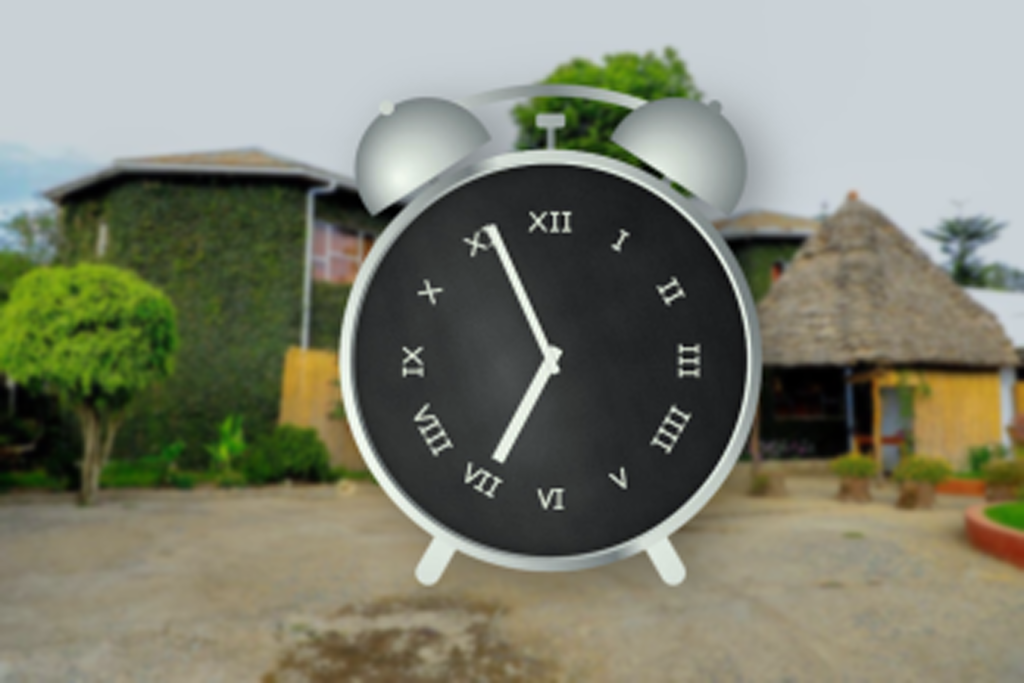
6,56
